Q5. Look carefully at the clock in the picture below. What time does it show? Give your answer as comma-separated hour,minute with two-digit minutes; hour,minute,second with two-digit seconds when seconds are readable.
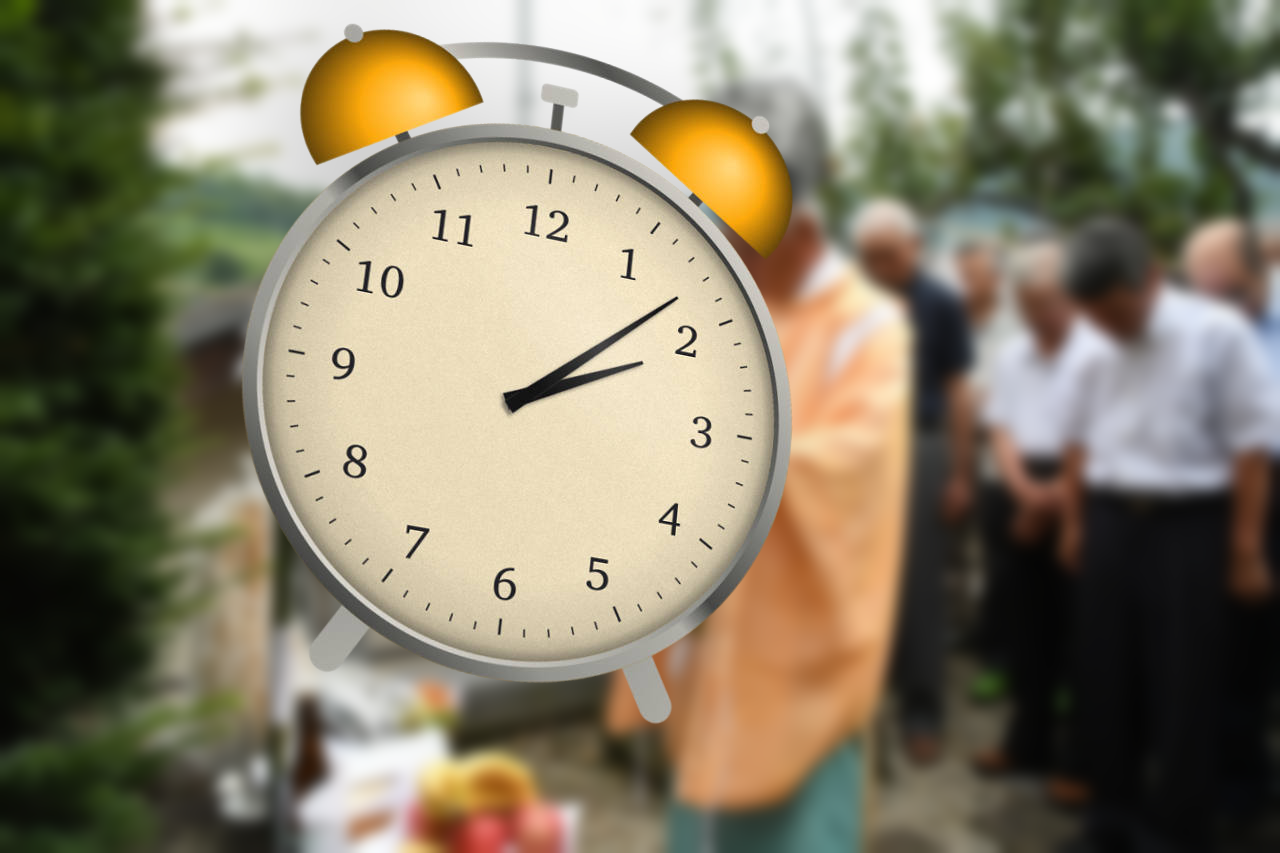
2,08
